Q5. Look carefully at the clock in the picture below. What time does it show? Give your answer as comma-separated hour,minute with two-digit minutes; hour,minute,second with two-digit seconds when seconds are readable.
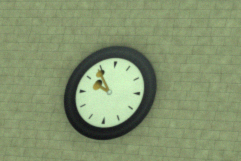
9,54
